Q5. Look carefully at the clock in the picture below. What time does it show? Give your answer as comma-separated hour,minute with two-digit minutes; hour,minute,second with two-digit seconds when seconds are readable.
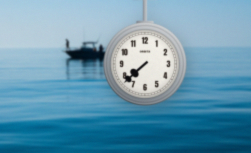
7,38
